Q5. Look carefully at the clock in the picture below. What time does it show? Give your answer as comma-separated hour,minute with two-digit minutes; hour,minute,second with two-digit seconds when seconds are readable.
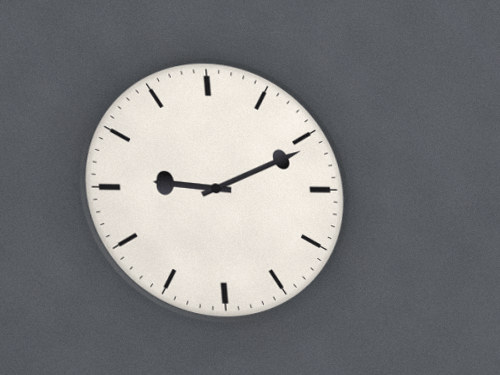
9,11
